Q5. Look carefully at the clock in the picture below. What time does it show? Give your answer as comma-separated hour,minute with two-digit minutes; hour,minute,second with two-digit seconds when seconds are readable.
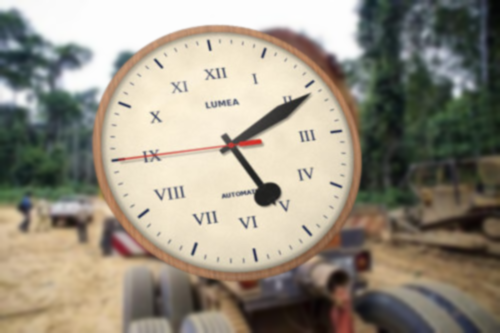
5,10,45
